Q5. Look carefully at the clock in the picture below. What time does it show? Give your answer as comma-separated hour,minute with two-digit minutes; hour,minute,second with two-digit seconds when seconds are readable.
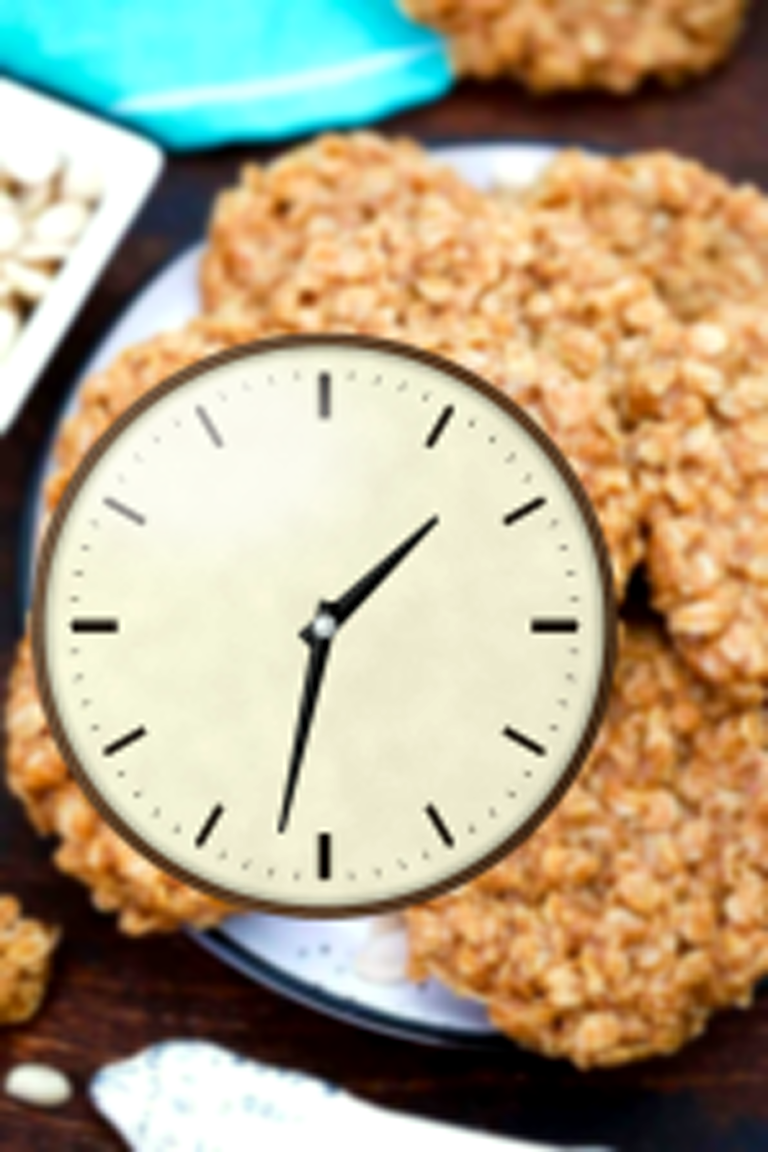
1,32
